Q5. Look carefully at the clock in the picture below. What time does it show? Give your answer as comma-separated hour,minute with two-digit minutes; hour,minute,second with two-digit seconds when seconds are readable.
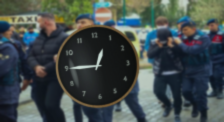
12,45
